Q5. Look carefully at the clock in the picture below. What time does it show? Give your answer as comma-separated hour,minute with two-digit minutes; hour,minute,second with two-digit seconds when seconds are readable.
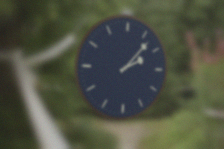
2,07
